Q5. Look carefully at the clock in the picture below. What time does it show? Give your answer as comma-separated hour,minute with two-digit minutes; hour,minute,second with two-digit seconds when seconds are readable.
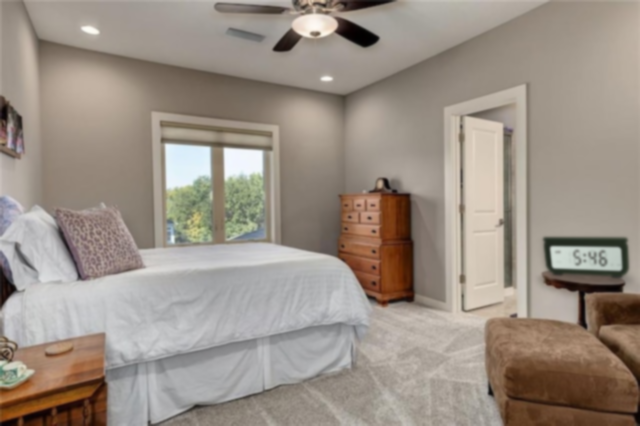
5,46
